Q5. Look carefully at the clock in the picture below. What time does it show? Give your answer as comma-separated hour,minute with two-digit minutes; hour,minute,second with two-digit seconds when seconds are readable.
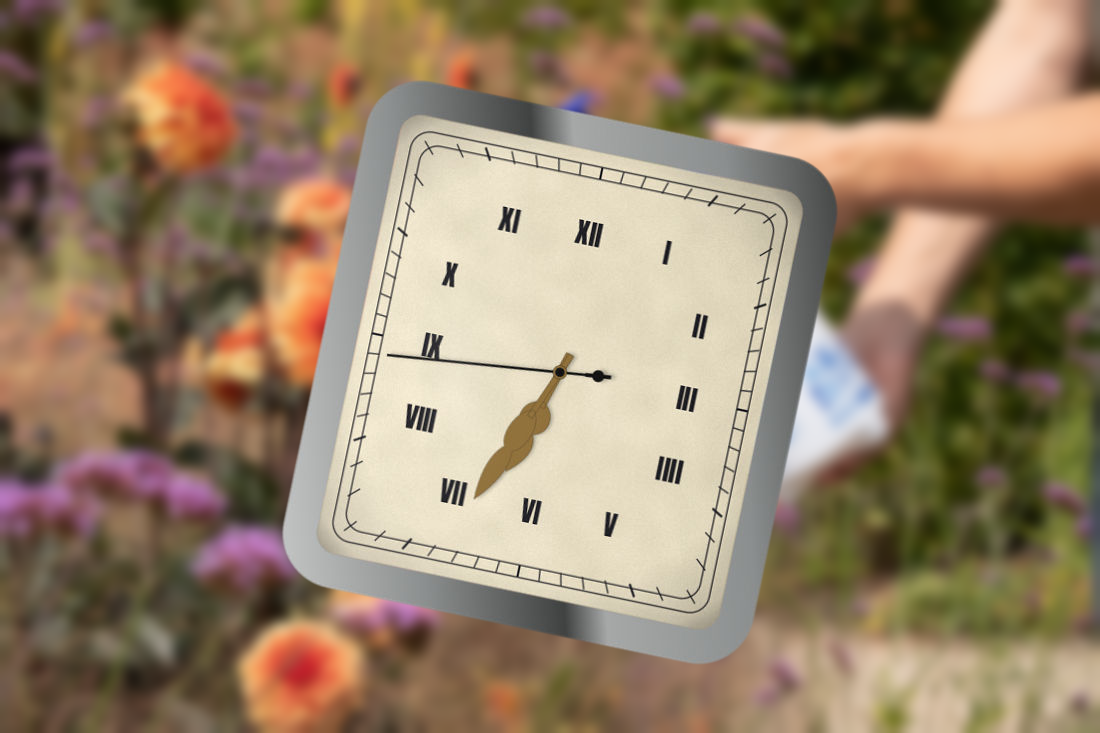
6,33,44
